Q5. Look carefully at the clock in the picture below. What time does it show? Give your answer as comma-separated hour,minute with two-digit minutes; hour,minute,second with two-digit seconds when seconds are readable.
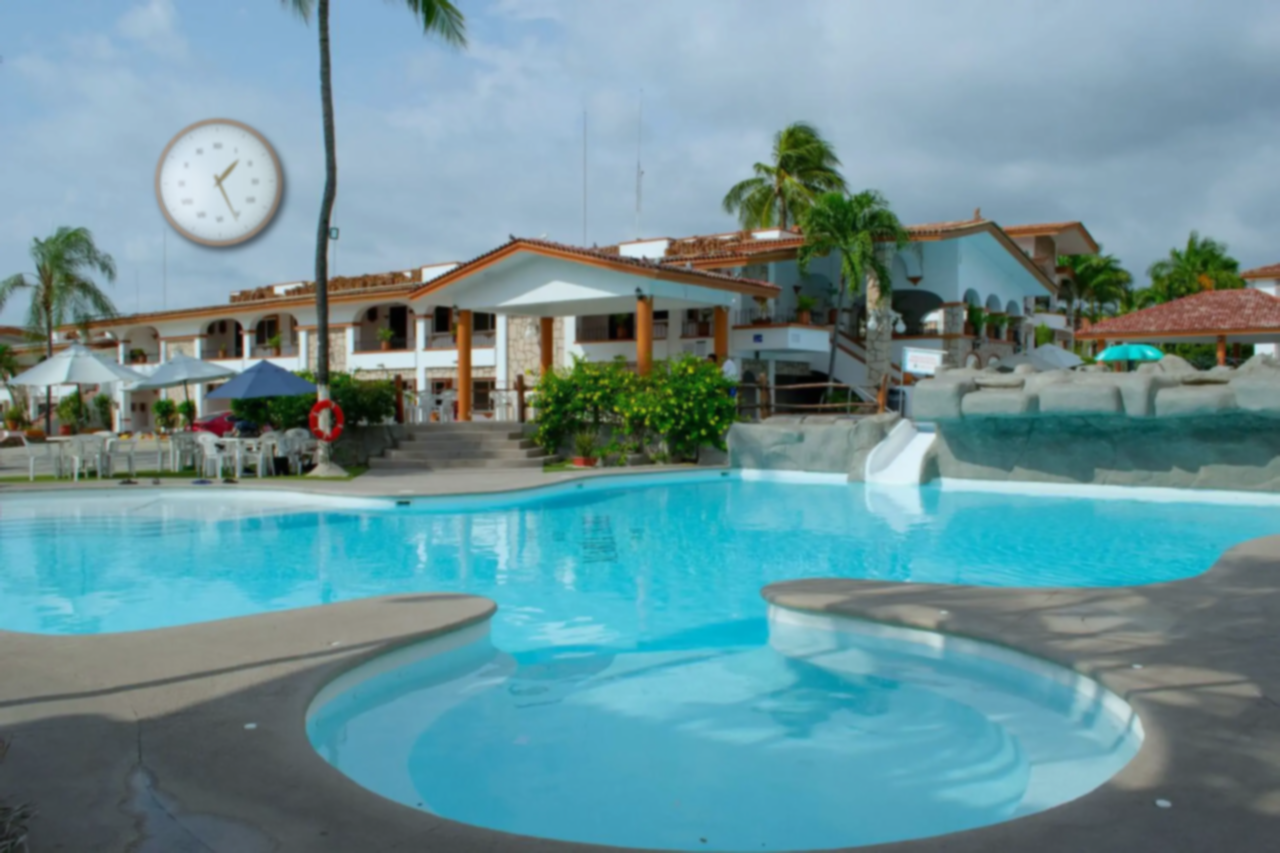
1,26
